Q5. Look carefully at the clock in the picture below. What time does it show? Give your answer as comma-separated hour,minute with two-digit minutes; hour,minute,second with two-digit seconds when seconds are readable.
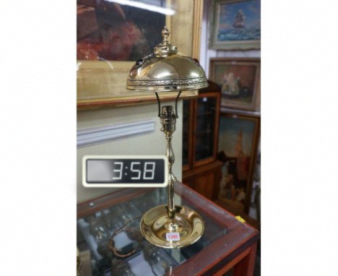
3,58
